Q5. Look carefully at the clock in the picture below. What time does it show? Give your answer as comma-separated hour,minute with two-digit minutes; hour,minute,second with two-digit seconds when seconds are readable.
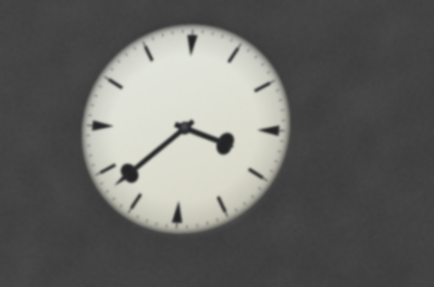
3,38
